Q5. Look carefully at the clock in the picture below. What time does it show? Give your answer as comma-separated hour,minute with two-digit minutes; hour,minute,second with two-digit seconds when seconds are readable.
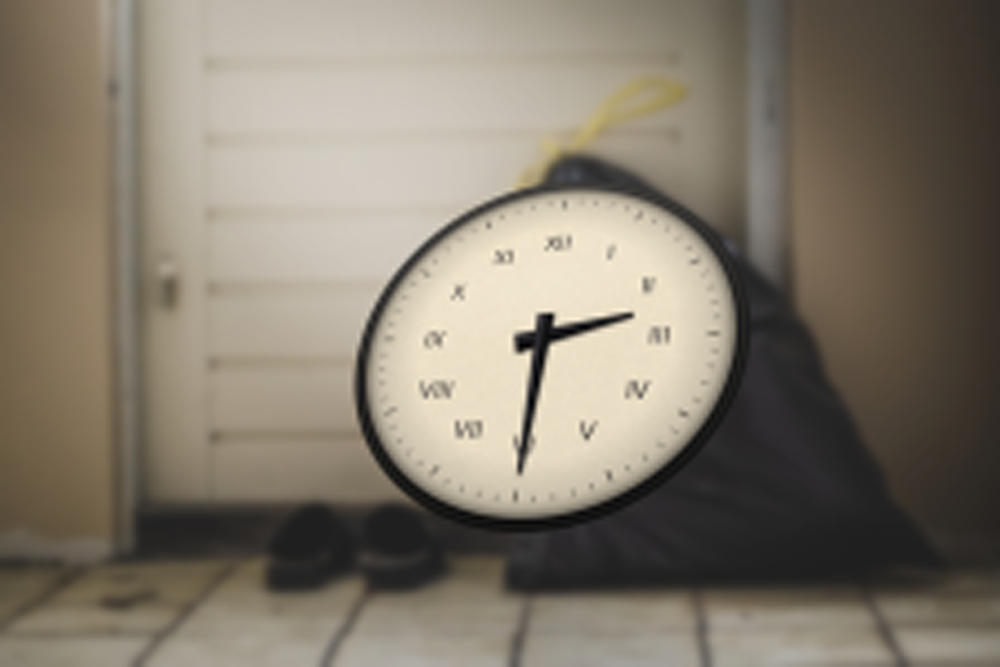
2,30
